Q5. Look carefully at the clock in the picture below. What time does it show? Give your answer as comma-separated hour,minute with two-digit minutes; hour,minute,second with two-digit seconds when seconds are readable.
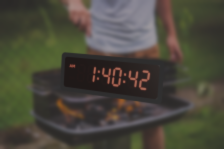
1,40,42
